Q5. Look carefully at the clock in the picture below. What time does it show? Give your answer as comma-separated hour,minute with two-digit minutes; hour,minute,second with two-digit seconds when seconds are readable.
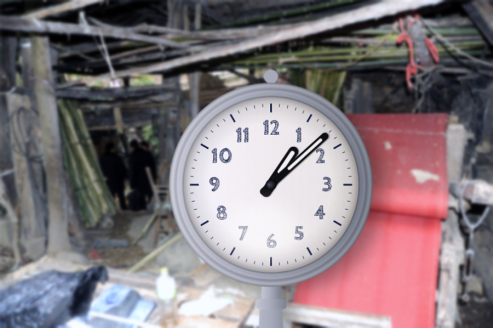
1,08
